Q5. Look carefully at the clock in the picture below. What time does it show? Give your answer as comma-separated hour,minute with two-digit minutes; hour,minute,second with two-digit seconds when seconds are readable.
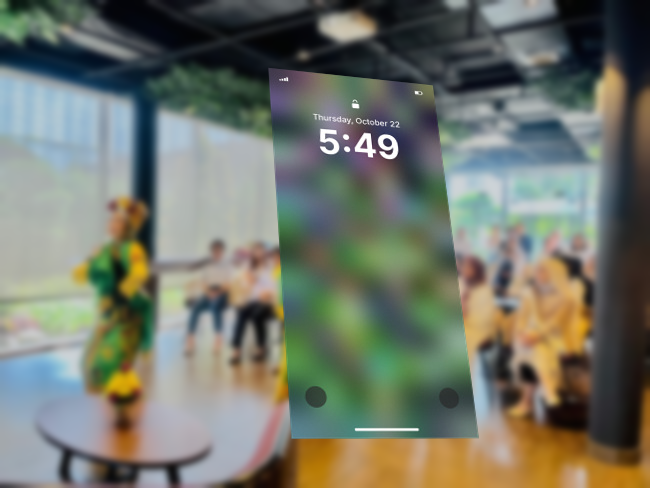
5,49
